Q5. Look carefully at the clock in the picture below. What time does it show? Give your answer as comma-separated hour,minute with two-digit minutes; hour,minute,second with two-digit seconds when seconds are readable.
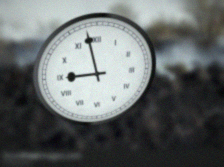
8,58
